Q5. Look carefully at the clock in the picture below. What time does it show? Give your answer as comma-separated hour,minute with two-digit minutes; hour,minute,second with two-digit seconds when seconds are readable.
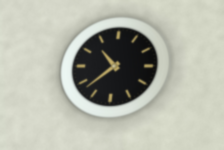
10,38
